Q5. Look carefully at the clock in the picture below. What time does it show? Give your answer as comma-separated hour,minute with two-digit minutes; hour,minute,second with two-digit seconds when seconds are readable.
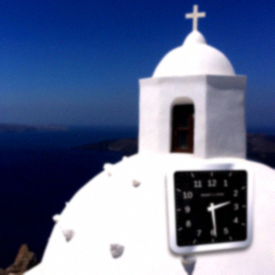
2,29
